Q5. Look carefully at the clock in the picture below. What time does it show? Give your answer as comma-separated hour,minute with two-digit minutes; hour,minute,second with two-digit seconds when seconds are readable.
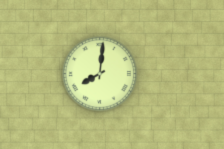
8,01
